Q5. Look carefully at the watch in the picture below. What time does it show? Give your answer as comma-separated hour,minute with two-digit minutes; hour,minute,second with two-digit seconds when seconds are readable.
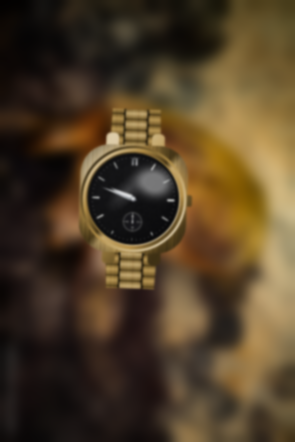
9,48
